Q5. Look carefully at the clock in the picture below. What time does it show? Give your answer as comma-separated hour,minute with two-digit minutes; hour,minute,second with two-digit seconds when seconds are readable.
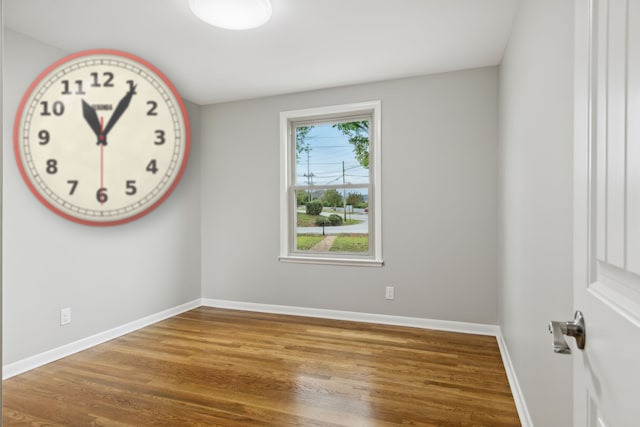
11,05,30
